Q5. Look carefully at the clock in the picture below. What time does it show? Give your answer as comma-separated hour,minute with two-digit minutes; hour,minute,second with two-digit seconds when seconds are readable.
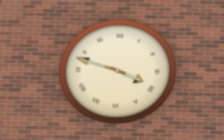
3,48
